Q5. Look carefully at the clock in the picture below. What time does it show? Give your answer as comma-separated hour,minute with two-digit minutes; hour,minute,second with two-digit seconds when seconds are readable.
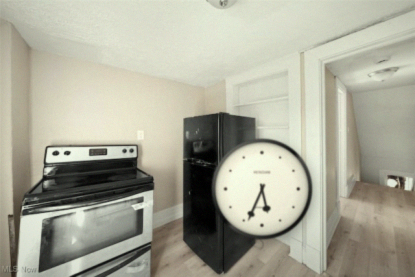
5,34
